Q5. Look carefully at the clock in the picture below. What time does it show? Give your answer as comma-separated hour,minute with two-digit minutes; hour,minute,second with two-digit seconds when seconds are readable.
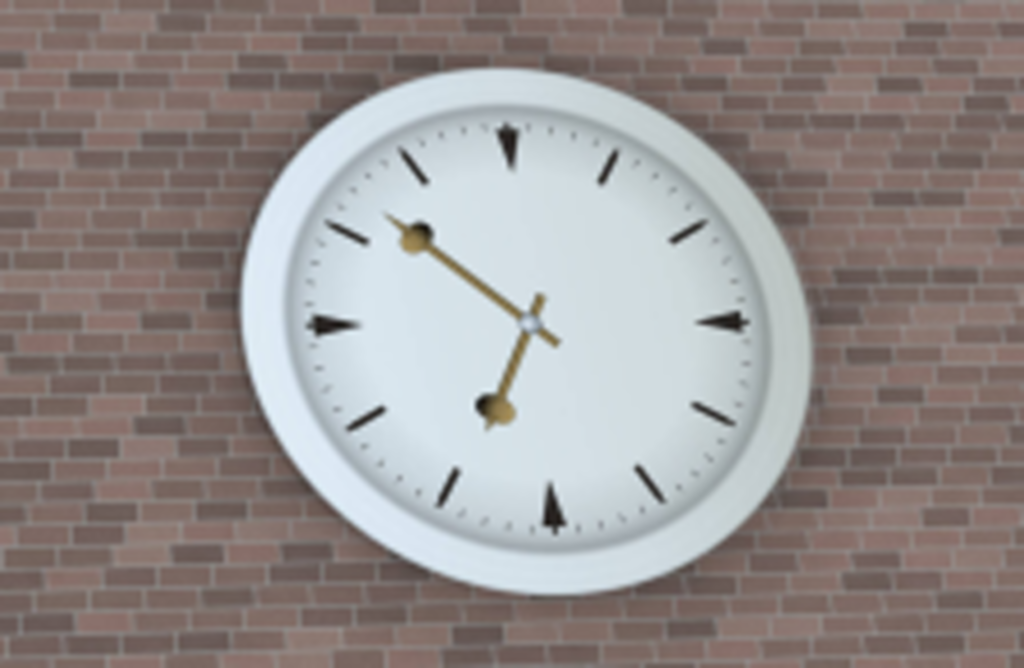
6,52
